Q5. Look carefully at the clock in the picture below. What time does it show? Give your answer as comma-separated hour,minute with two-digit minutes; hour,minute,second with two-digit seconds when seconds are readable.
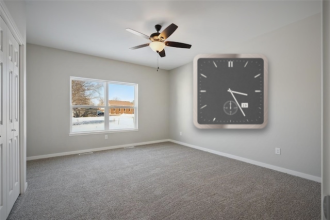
3,25
